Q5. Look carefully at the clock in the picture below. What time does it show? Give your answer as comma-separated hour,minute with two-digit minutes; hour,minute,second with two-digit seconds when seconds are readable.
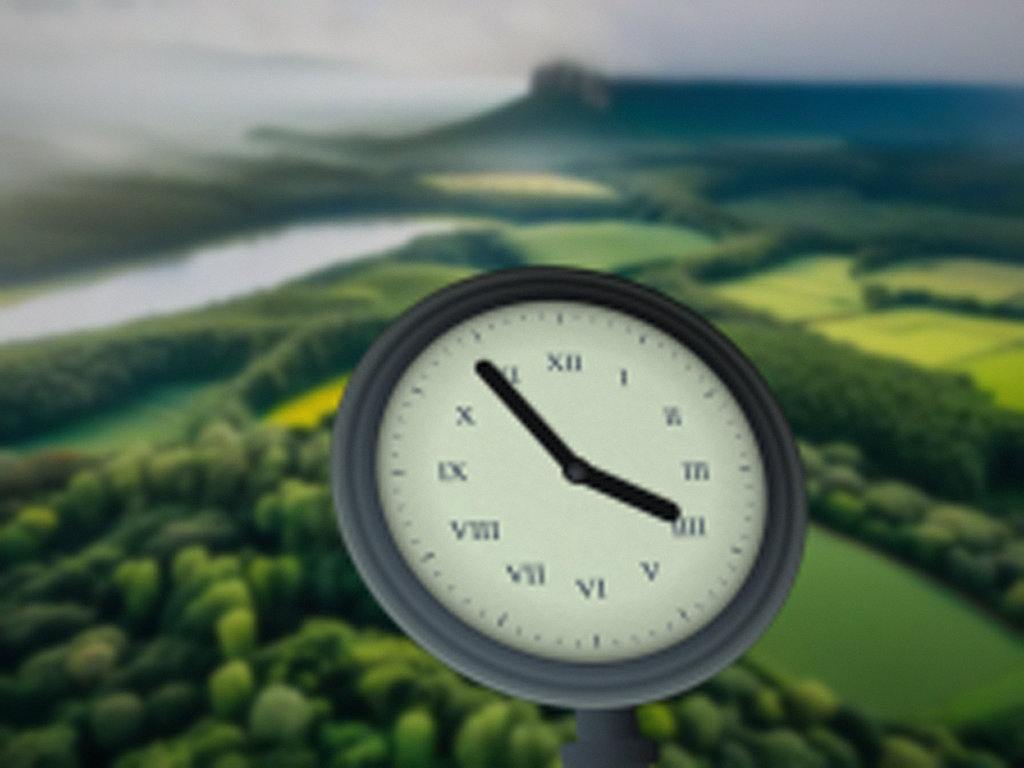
3,54
